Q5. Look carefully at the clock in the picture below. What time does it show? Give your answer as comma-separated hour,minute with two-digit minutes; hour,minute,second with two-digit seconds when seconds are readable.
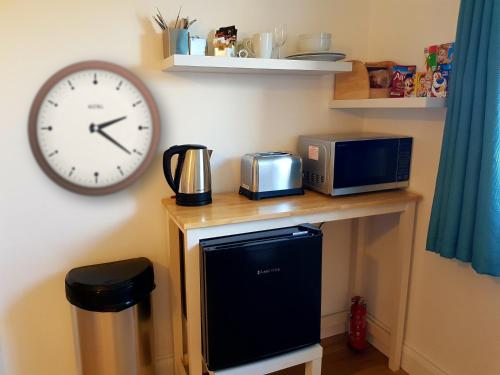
2,21
